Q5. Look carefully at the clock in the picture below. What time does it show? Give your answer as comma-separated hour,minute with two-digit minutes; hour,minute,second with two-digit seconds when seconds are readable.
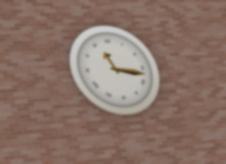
11,17
